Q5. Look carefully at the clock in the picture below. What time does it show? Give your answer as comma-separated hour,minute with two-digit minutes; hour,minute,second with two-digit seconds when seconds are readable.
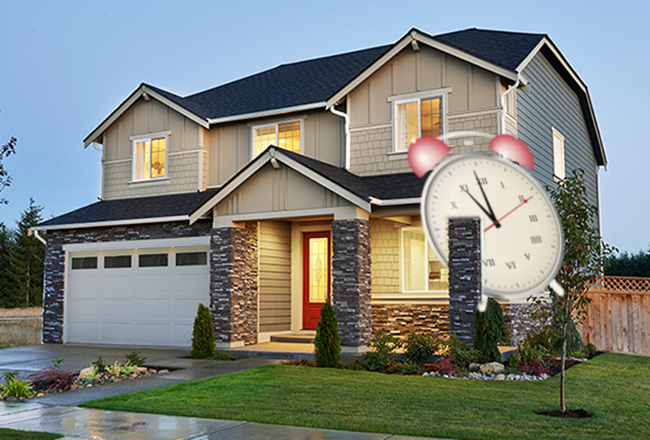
10,59,11
